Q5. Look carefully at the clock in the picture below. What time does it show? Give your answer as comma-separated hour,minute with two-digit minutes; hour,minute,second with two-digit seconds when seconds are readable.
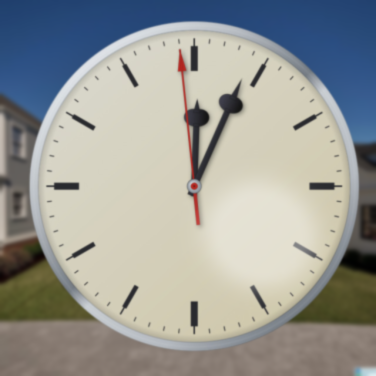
12,03,59
